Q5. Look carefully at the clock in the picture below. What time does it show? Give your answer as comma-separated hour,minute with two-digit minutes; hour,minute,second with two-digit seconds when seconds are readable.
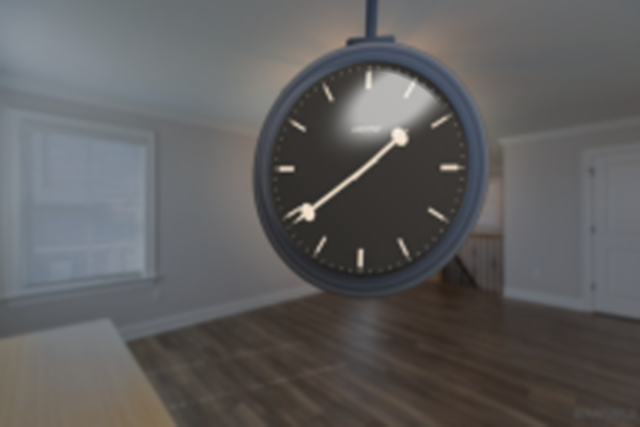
1,39
